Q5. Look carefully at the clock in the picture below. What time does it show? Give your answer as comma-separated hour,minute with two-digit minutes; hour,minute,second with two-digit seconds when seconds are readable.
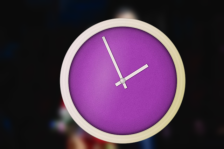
1,56
